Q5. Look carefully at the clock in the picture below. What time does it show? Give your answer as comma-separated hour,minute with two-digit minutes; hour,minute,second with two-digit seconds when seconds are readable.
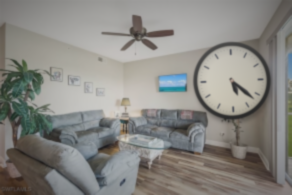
5,22
